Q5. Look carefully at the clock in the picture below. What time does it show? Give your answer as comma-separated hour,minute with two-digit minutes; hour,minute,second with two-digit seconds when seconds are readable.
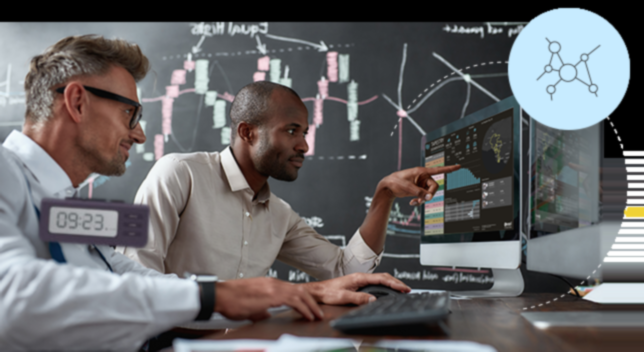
9,23
